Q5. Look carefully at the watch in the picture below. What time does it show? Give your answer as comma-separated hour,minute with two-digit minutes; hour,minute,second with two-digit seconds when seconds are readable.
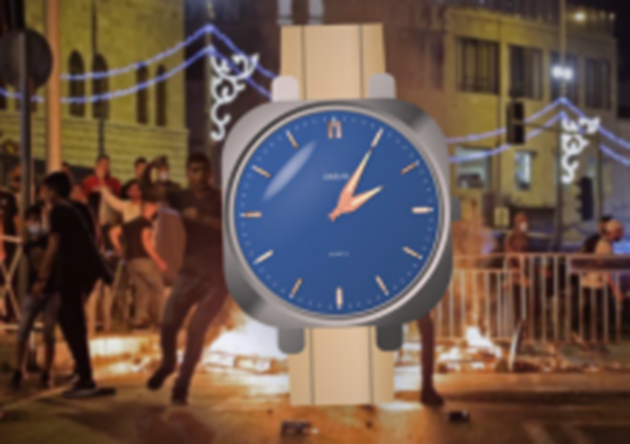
2,05
